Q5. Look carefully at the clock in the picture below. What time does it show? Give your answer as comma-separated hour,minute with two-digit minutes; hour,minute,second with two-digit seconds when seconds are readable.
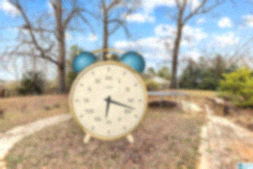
6,18
